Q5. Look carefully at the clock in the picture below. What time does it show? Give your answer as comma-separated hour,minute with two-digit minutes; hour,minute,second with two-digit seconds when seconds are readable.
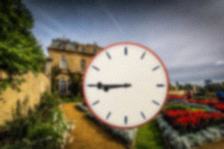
8,45
